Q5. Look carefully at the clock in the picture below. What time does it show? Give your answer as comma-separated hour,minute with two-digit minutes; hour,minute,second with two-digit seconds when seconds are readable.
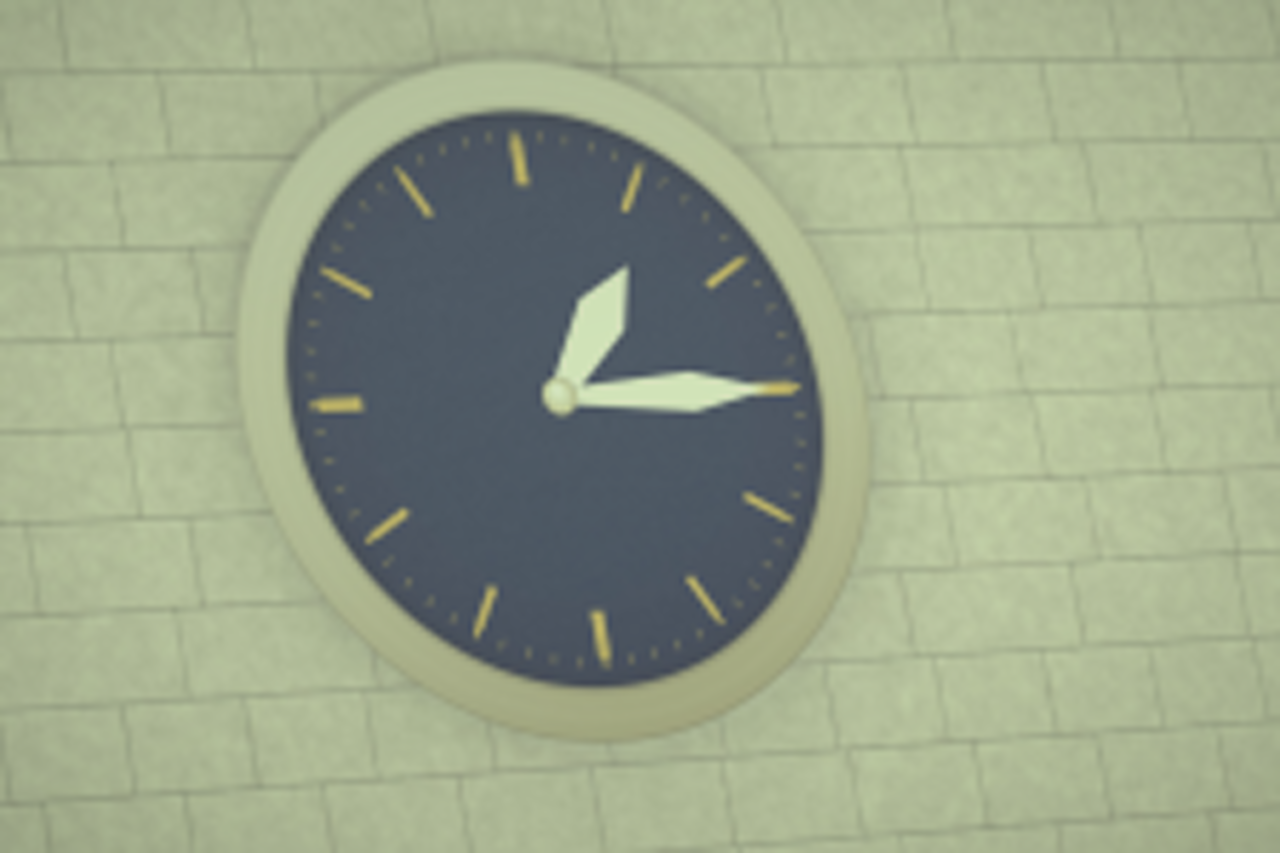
1,15
